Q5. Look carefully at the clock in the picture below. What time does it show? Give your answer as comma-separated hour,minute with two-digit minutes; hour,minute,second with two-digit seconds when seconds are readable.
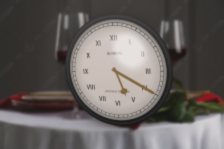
5,20
